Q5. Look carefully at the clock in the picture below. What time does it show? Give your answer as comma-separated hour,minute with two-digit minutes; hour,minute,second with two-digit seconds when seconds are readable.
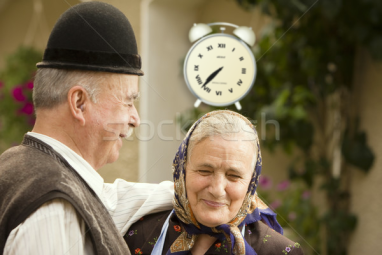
7,37
